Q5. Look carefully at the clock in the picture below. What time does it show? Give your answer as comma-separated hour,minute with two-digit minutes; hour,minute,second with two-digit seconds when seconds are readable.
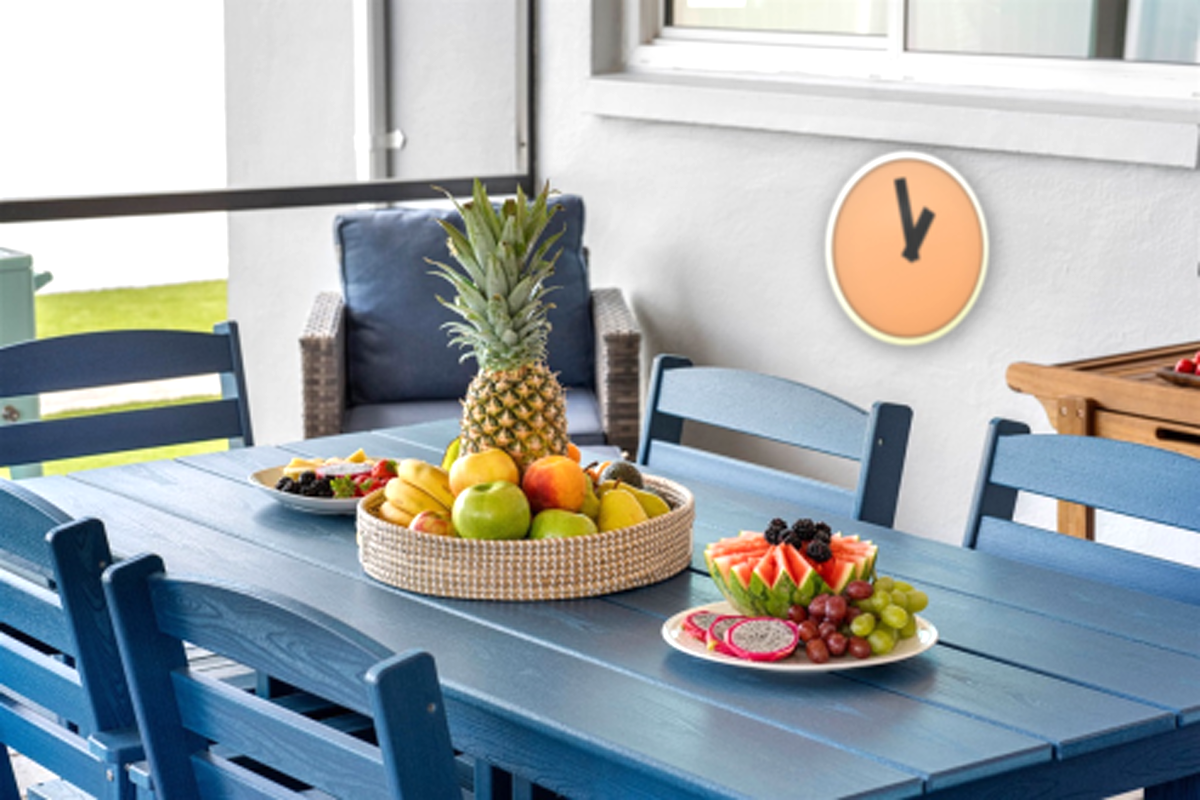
12,58
